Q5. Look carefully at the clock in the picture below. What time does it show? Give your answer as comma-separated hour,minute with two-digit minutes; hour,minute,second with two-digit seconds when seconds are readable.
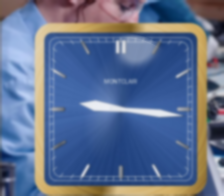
9,16
